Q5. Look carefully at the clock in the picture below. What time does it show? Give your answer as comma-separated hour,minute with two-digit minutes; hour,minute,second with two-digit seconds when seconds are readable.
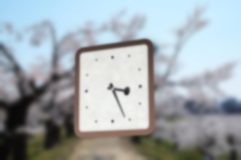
3,26
